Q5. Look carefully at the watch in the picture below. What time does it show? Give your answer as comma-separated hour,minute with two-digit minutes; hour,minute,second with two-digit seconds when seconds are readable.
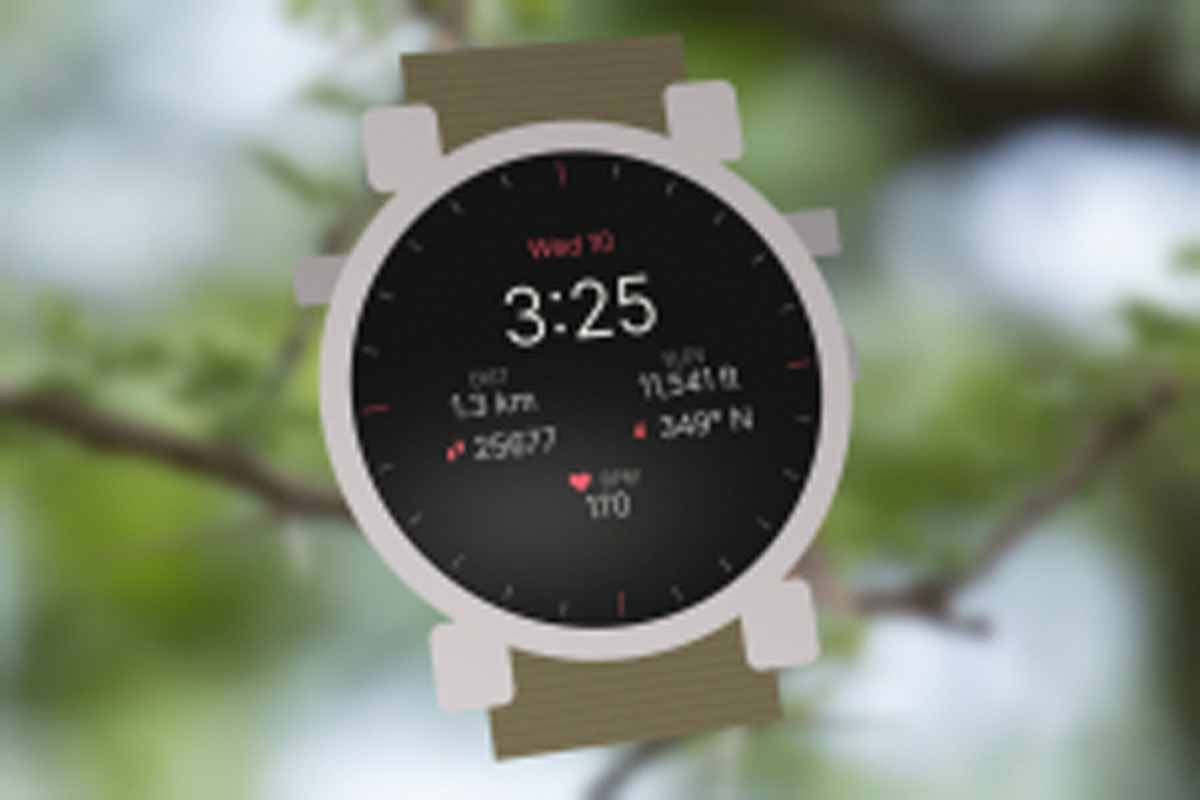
3,25
